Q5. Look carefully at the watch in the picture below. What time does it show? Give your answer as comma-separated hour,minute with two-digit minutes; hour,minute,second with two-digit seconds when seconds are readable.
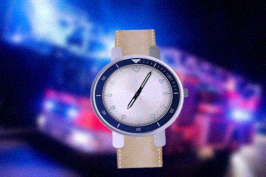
7,05
